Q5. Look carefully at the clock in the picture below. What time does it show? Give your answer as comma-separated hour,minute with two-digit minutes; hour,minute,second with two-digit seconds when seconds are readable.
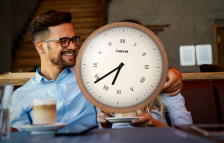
6,39
